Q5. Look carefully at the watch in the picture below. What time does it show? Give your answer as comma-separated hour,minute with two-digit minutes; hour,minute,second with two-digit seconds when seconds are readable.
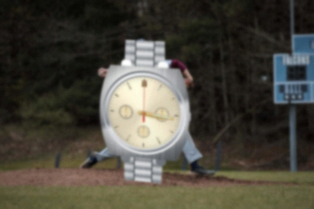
3,16
